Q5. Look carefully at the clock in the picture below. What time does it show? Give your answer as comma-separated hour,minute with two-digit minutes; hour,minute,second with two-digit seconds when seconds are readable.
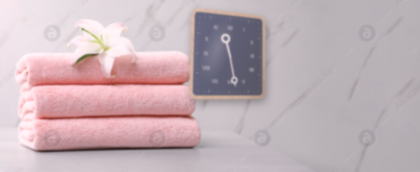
11,28
